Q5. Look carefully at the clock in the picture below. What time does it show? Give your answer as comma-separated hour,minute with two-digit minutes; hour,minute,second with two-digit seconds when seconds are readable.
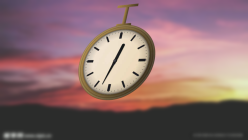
12,33
